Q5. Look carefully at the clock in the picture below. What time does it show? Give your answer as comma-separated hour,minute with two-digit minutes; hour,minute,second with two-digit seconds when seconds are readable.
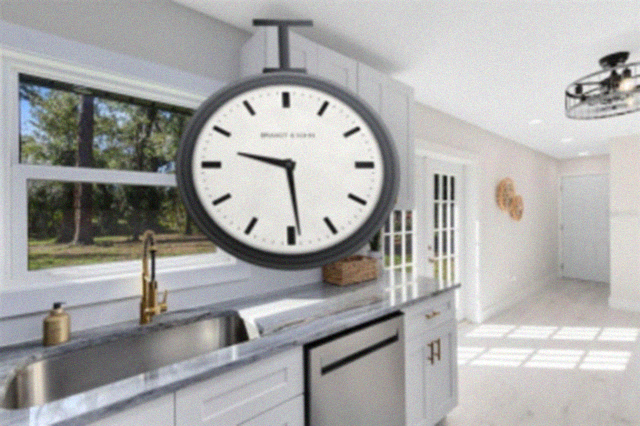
9,29
